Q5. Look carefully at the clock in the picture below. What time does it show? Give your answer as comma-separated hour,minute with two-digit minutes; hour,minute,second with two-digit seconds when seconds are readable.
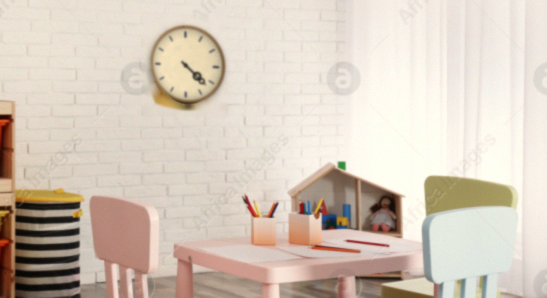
4,22
